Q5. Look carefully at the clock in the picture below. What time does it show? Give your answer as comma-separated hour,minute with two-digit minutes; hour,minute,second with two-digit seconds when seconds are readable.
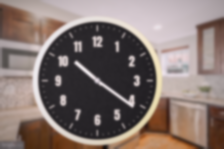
10,21
